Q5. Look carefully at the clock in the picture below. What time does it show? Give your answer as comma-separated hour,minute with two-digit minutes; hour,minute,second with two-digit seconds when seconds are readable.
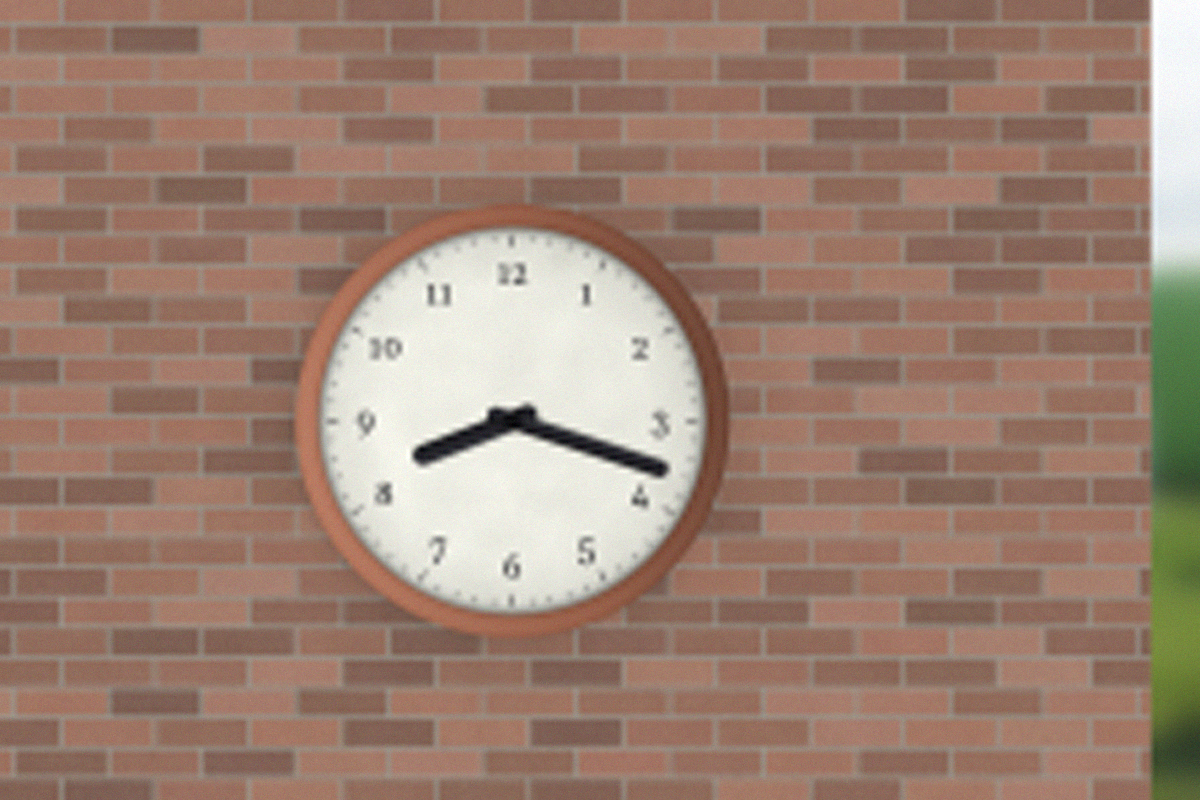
8,18
